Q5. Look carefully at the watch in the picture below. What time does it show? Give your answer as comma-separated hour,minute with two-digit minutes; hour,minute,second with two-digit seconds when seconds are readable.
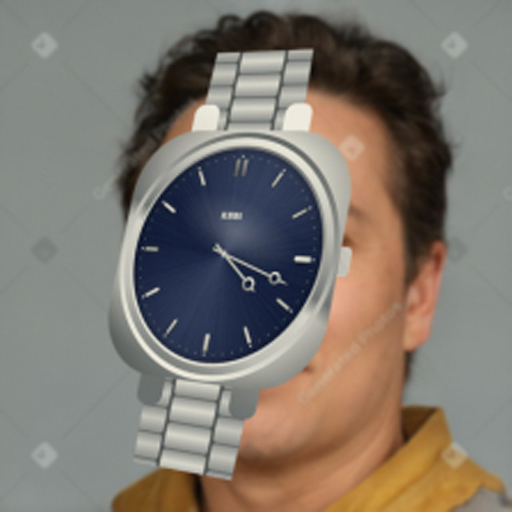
4,18
